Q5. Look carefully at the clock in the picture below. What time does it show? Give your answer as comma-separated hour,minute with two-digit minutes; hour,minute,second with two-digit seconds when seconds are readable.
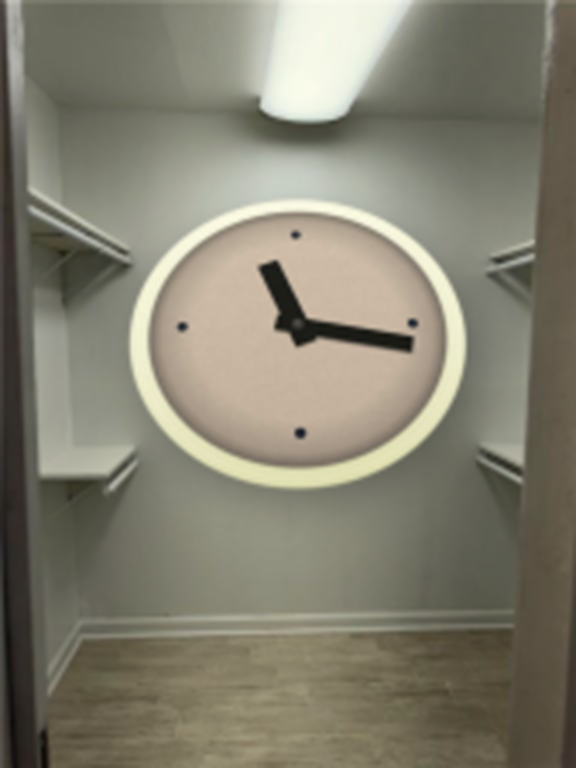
11,17
